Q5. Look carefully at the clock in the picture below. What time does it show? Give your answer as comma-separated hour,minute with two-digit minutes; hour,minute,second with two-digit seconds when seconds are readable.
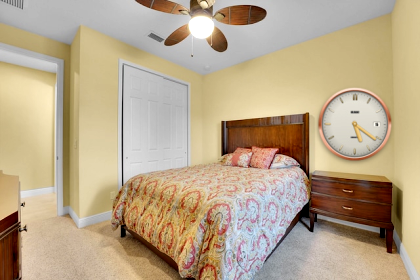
5,21
